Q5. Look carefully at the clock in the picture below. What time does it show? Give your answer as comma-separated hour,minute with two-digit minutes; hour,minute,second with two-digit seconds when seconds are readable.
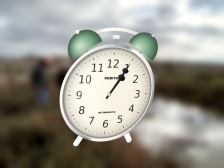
1,05
